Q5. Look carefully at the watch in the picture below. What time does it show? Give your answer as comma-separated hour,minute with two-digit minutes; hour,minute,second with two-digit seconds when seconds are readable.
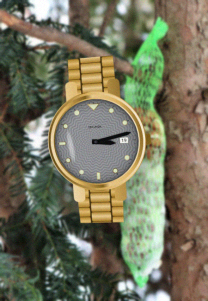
3,13
